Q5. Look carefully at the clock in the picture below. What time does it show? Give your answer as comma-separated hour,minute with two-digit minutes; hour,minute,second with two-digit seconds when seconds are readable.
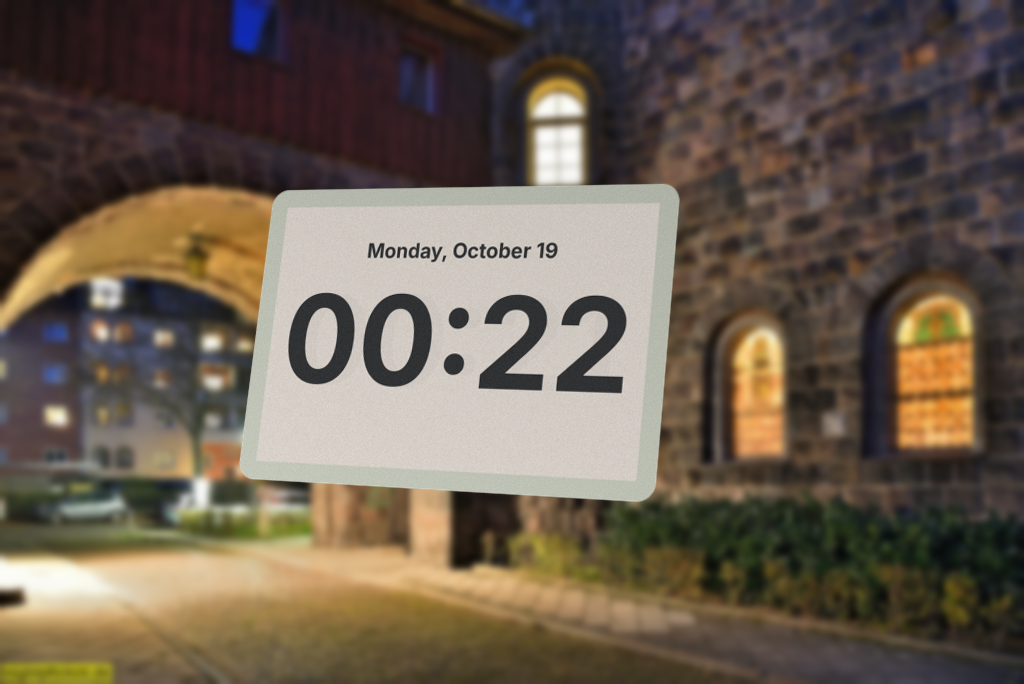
0,22
